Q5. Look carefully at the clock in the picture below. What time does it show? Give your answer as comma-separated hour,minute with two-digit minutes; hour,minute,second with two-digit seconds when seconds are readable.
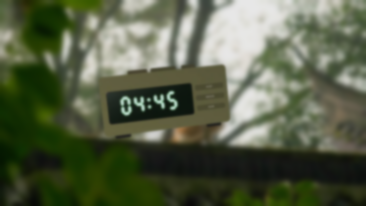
4,45
